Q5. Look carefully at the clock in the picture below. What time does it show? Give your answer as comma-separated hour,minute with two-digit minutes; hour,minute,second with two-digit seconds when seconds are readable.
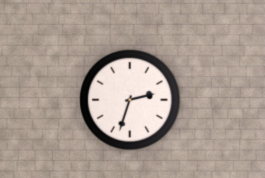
2,33
